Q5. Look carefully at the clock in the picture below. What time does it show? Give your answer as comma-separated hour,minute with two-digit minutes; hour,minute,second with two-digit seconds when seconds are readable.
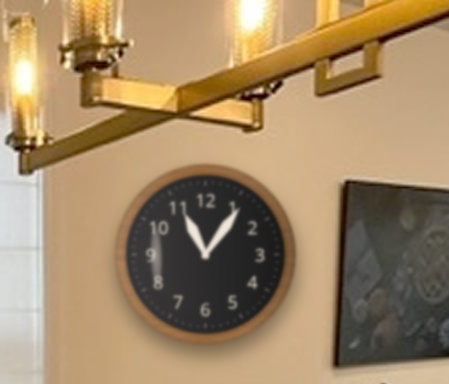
11,06
